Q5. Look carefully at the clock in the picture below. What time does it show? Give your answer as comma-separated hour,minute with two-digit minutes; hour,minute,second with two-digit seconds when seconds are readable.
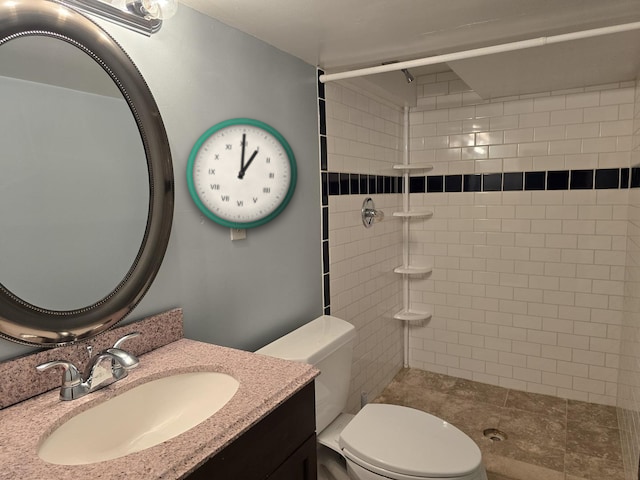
1,00
